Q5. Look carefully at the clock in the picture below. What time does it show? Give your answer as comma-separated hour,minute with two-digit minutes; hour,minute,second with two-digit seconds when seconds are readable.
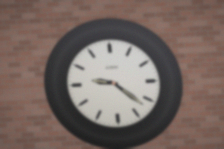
9,22
